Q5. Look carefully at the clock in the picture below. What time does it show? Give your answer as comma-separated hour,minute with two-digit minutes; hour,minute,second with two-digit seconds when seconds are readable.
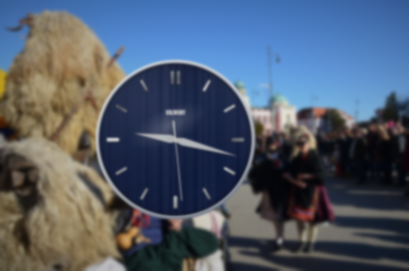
9,17,29
